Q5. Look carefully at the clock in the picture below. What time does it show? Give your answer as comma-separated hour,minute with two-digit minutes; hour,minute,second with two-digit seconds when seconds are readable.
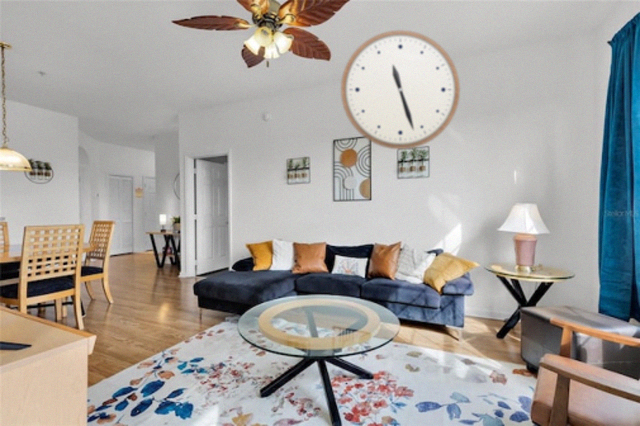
11,27
